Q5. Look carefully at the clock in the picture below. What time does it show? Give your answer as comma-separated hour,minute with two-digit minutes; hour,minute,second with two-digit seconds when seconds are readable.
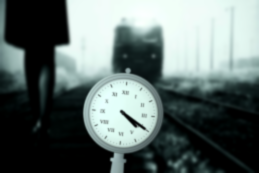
4,20
